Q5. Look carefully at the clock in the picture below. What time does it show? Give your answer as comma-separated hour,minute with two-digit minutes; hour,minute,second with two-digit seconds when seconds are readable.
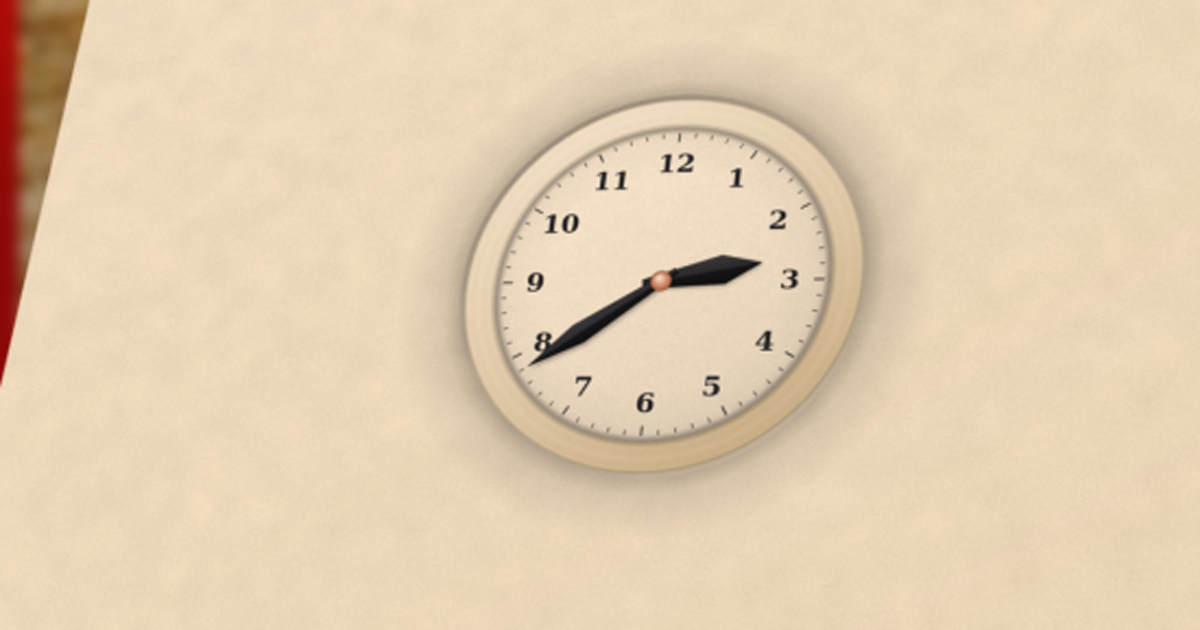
2,39
